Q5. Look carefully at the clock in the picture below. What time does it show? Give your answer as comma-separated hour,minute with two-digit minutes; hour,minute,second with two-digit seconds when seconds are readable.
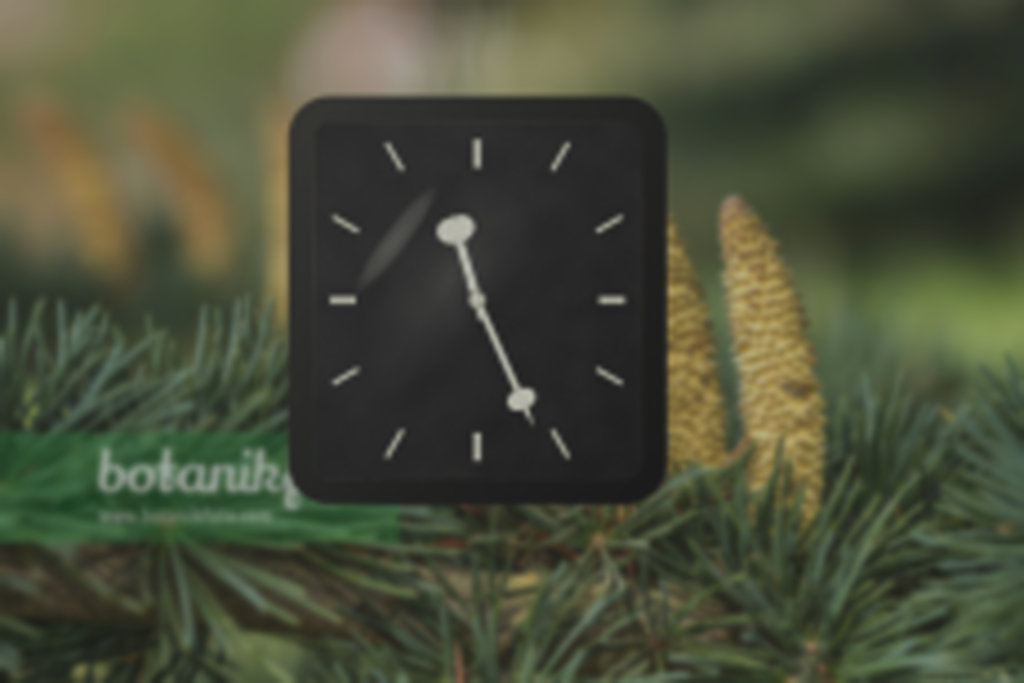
11,26
